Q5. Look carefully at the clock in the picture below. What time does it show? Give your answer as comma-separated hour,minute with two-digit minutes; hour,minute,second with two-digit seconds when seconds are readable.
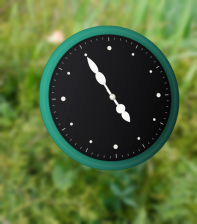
4,55
